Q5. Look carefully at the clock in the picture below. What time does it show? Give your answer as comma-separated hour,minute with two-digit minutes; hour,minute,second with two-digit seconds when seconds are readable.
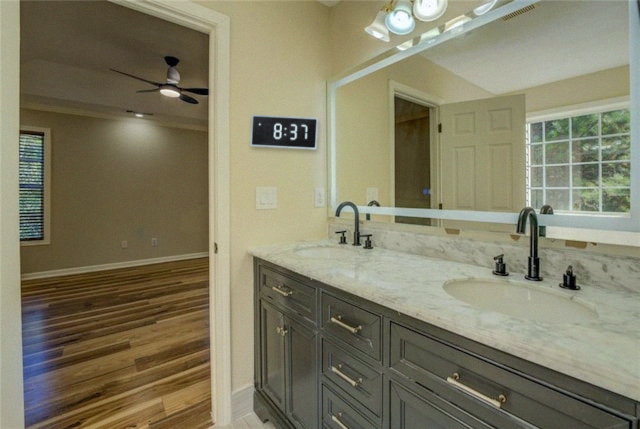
8,37
